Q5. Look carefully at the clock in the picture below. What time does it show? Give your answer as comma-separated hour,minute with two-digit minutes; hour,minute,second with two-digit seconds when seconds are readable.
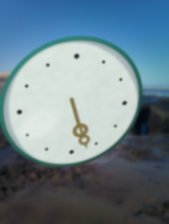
5,27
